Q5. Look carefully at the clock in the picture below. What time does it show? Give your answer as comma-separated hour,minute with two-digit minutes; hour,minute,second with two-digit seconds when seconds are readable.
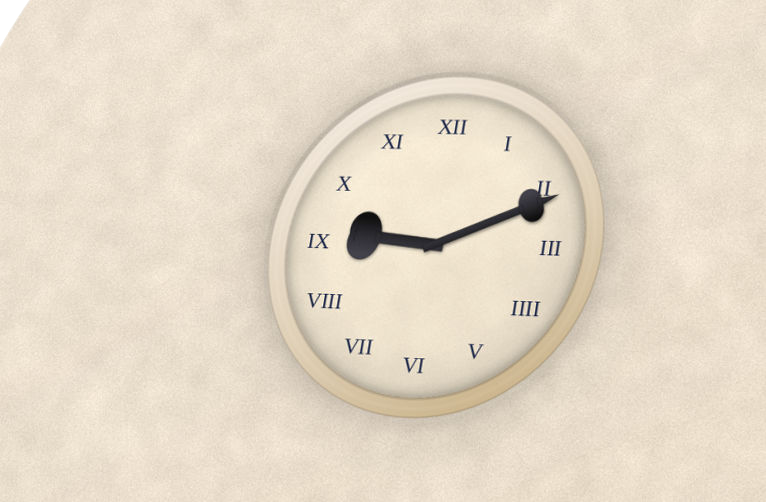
9,11
